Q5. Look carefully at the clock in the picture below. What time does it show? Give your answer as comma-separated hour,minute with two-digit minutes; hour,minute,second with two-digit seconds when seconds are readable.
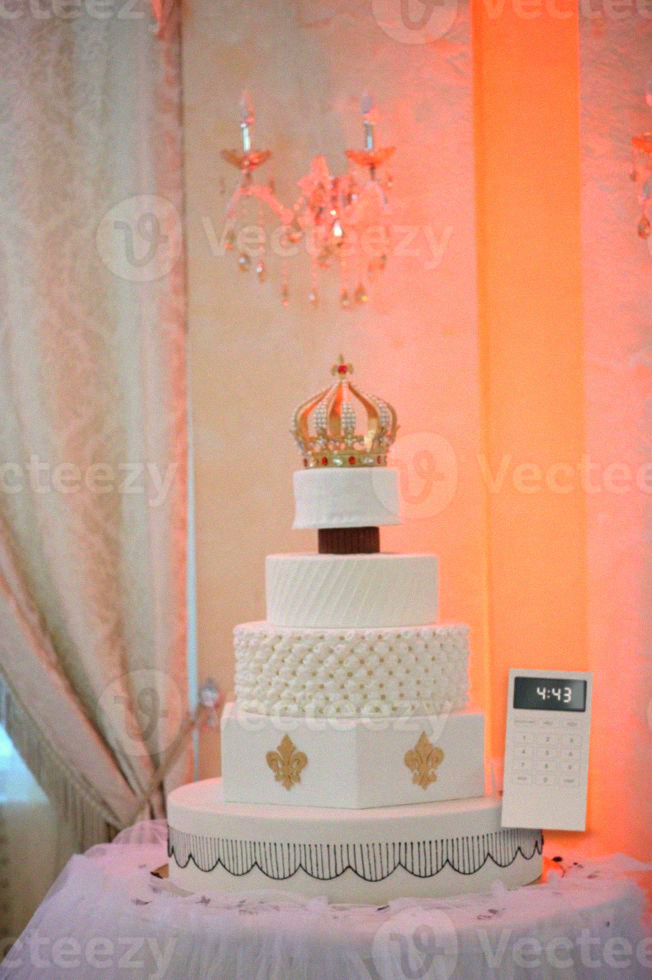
4,43
